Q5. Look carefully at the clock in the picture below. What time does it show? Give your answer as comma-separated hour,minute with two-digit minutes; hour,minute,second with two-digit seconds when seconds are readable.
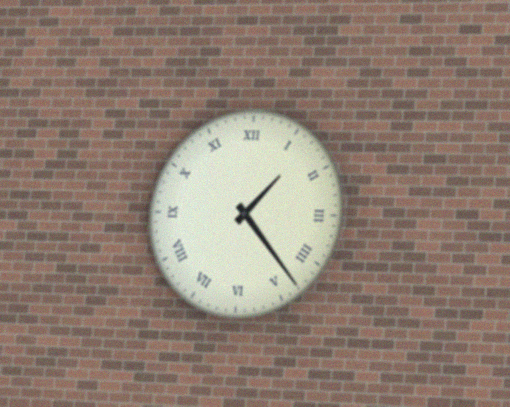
1,23
